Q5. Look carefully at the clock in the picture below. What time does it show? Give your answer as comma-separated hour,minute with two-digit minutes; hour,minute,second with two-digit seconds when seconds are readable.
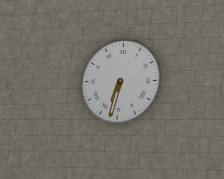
6,32
